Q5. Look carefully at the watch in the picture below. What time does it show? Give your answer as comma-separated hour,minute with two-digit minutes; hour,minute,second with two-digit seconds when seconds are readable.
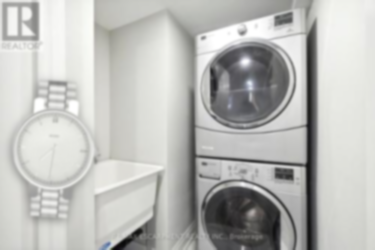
7,31
